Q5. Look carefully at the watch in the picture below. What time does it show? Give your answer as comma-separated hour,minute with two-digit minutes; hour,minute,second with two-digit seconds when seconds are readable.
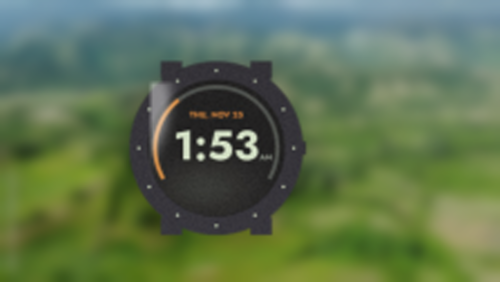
1,53
